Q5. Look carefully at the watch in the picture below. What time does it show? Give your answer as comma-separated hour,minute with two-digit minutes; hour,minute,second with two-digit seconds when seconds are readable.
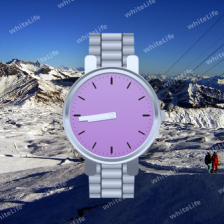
8,44
